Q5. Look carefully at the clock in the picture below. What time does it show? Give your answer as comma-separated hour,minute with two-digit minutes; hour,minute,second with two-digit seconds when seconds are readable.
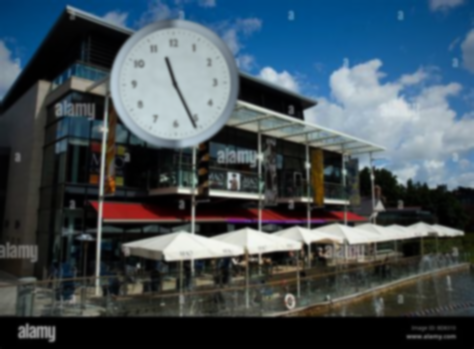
11,26
